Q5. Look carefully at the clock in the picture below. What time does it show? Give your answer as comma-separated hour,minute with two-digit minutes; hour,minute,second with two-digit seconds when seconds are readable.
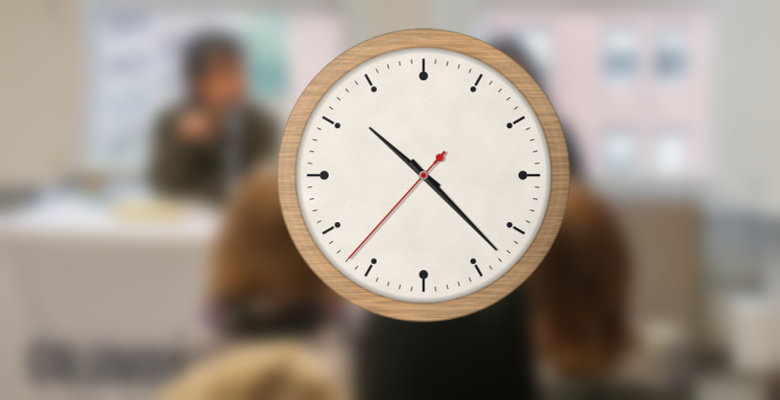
10,22,37
